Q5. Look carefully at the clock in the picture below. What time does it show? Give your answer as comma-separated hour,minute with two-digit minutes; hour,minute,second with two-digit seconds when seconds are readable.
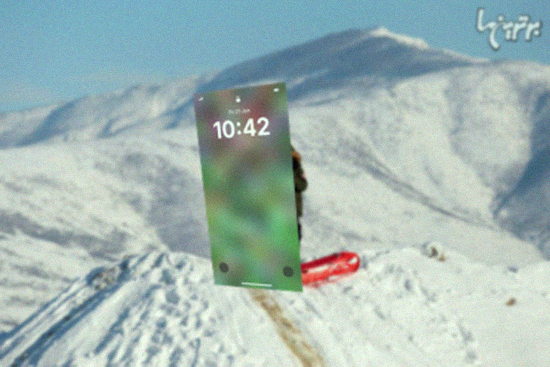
10,42
